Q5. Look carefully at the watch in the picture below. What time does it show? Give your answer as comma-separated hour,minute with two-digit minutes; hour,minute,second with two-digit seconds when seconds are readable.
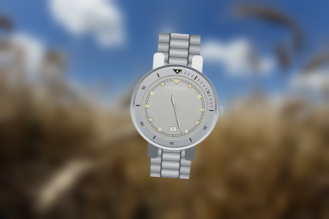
11,27
